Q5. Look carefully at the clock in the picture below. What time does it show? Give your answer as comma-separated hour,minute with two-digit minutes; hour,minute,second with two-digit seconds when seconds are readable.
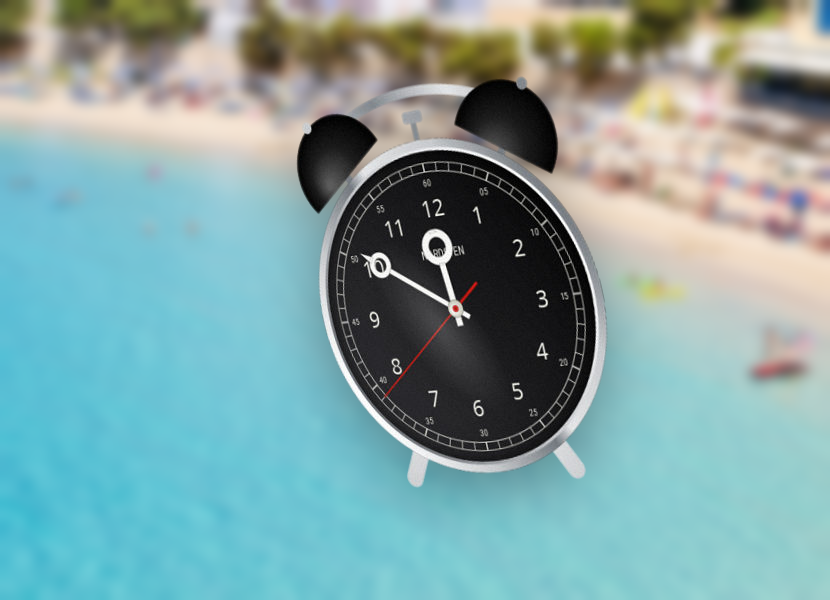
11,50,39
